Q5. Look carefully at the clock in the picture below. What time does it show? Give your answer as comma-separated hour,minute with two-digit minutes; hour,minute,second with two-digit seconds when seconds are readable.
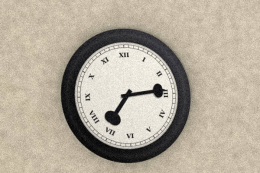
7,14
